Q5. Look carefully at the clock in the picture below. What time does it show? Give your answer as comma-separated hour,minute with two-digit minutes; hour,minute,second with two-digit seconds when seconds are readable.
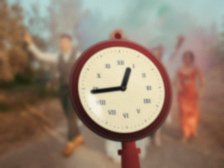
12,44
